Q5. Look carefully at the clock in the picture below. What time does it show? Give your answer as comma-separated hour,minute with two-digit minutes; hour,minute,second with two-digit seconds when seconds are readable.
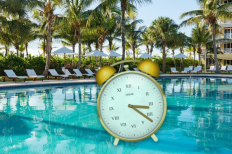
3,22
